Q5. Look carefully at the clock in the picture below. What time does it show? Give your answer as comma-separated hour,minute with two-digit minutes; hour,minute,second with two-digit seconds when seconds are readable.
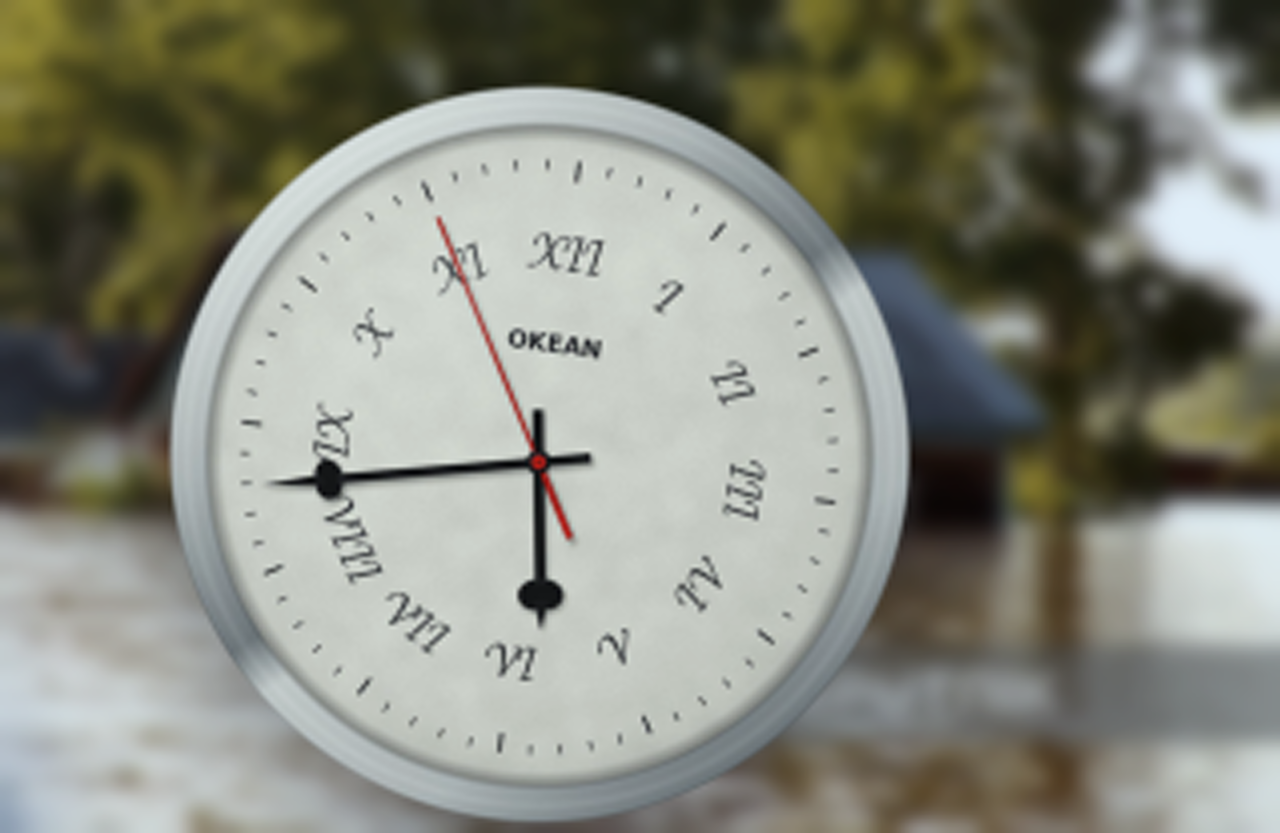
5,42,55
